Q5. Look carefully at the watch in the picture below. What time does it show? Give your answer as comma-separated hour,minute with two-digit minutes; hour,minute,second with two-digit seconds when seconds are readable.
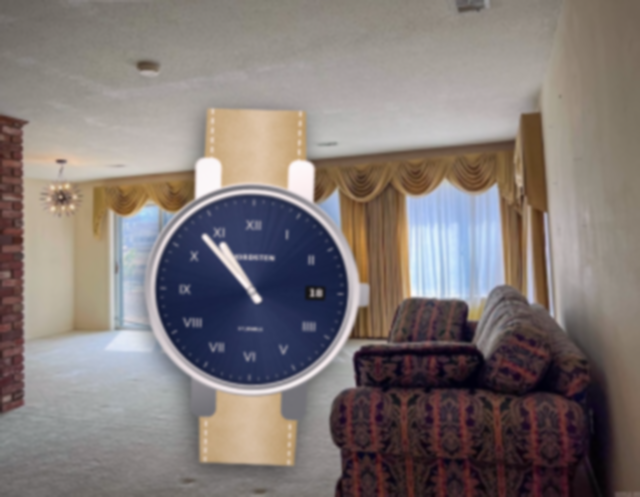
10,53
